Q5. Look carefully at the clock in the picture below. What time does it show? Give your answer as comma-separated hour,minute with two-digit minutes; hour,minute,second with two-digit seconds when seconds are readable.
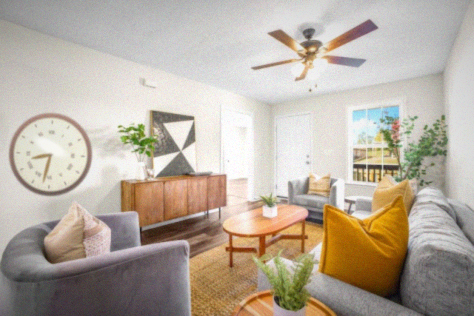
8,32
